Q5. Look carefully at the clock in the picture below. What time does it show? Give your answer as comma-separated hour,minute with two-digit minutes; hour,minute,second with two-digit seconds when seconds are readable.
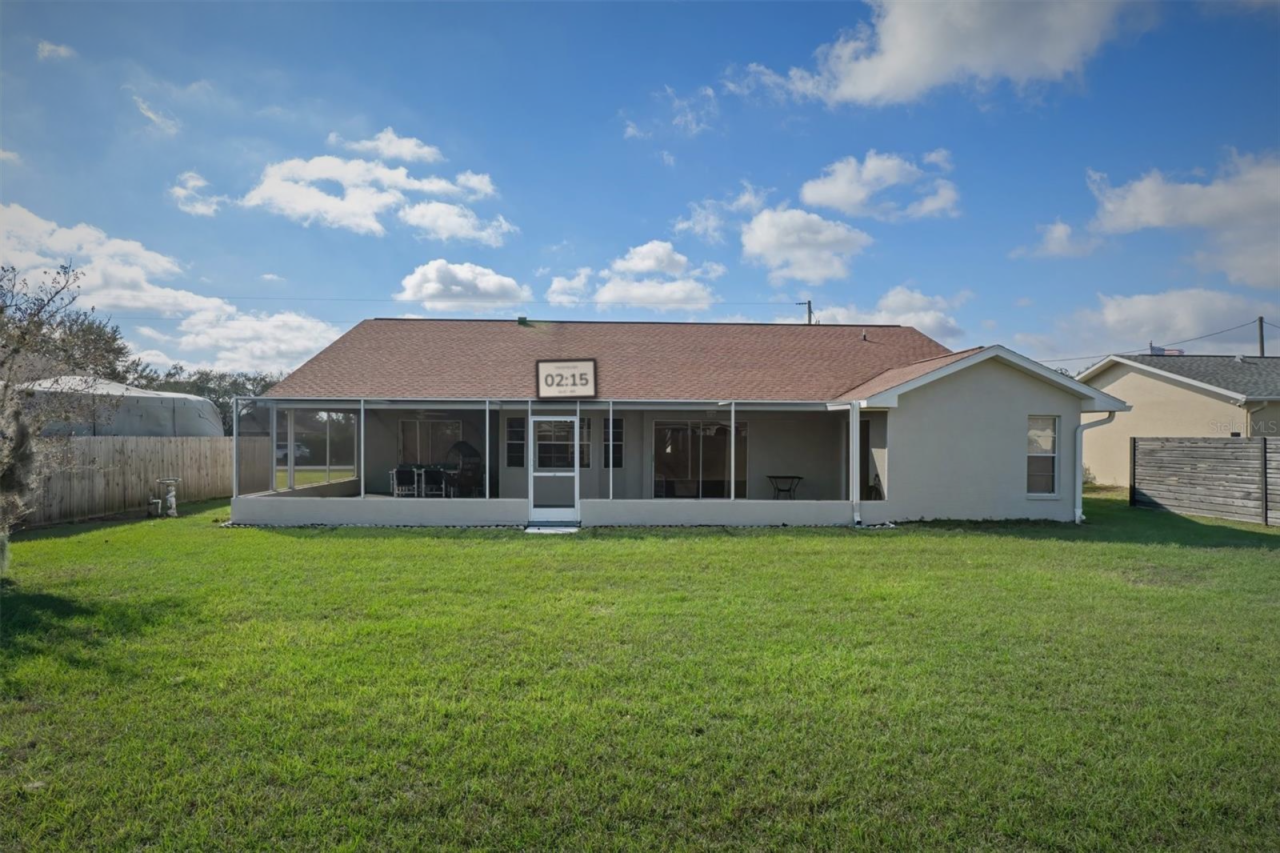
2,15
